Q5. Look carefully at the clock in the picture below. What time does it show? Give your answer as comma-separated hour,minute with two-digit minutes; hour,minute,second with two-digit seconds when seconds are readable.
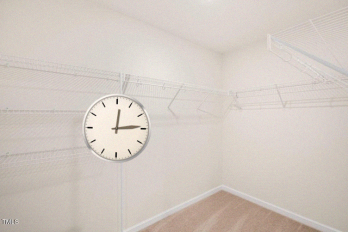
12,14
